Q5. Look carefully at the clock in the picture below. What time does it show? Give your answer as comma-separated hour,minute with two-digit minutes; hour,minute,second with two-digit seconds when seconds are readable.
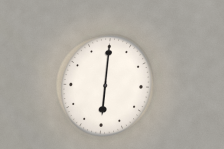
6,00
